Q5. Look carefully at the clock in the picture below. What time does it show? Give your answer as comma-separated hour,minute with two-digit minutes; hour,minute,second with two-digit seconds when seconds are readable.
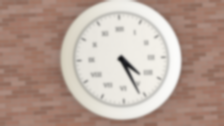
4,26
